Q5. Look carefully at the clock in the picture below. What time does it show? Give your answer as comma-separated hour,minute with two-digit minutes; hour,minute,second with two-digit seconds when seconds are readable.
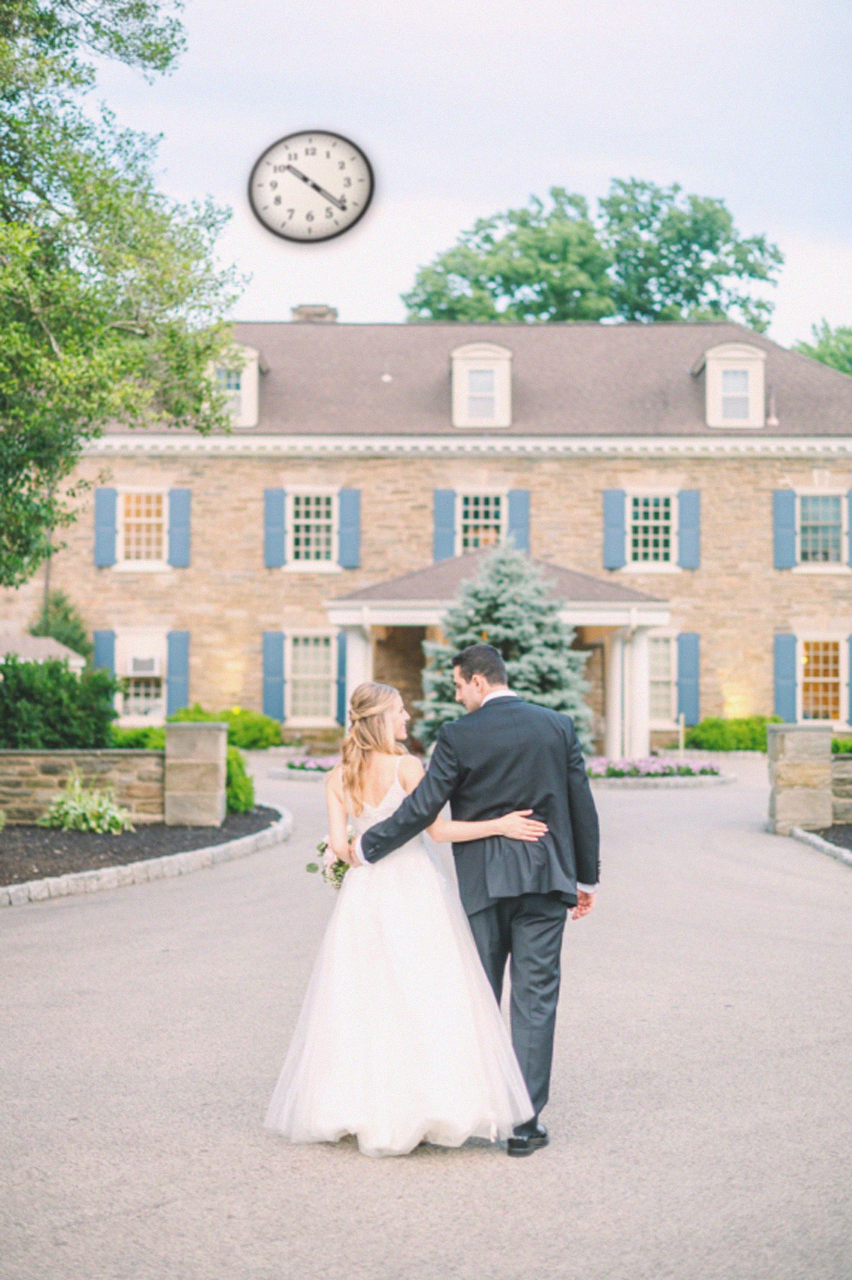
10,22
